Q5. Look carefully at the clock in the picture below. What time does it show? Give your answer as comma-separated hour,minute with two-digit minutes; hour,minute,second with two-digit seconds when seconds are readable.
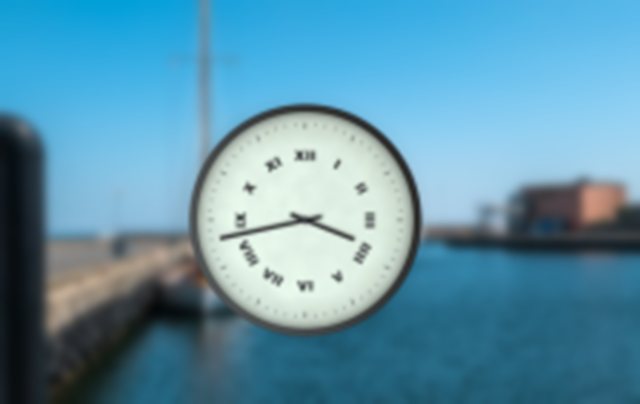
3,43
